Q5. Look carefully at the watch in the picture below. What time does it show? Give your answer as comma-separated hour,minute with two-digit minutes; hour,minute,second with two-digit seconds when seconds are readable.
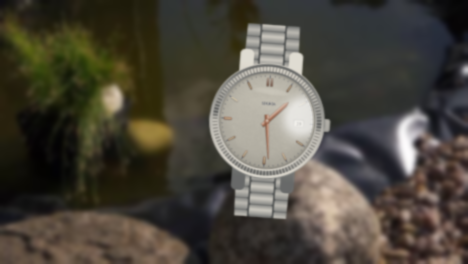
1,29
